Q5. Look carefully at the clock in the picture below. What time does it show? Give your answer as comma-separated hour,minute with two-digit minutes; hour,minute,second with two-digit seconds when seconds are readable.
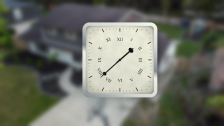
1,38
